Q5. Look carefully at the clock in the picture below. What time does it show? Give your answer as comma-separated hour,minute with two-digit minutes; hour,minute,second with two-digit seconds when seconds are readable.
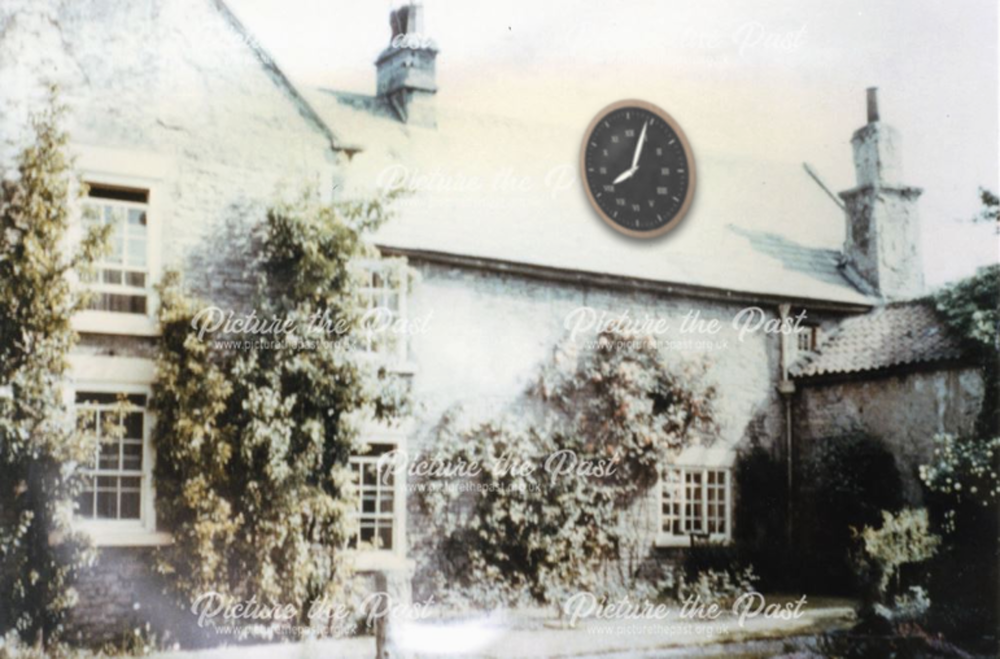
8,04
